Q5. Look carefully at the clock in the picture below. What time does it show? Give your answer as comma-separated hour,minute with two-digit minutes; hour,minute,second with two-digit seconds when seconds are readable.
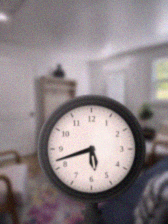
5,42
